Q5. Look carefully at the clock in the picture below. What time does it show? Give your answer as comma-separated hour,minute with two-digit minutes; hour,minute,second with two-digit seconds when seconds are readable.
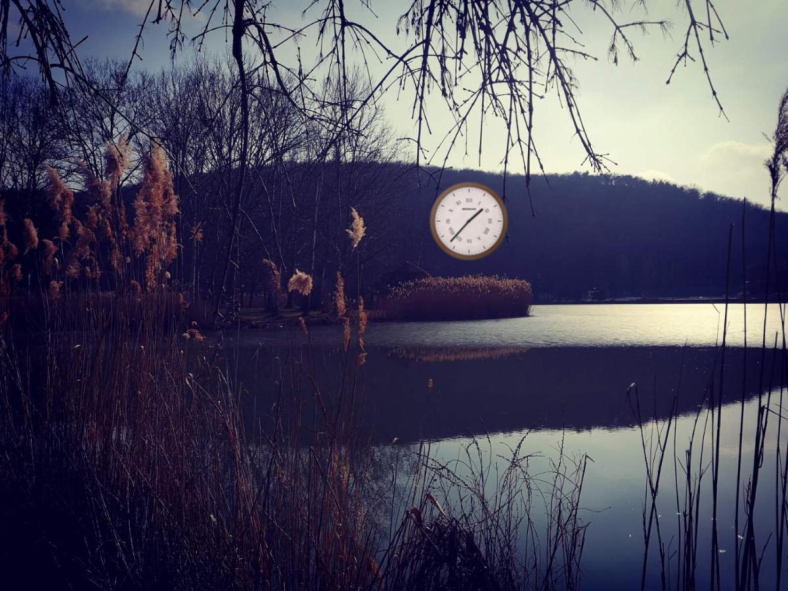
1,37
